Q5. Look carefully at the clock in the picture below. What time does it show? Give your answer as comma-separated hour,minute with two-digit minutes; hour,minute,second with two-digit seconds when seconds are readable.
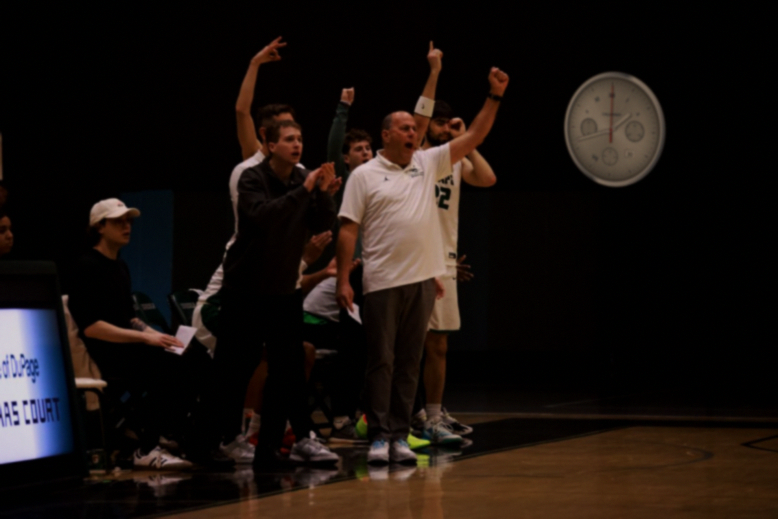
1,42
